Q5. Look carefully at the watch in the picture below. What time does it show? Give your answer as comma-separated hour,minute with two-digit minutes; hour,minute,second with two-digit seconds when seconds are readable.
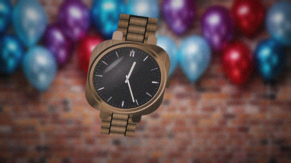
12,26
